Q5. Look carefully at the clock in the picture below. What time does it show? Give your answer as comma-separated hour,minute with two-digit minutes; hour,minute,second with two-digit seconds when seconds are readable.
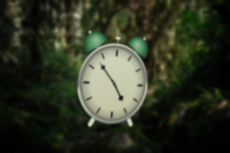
4,53
